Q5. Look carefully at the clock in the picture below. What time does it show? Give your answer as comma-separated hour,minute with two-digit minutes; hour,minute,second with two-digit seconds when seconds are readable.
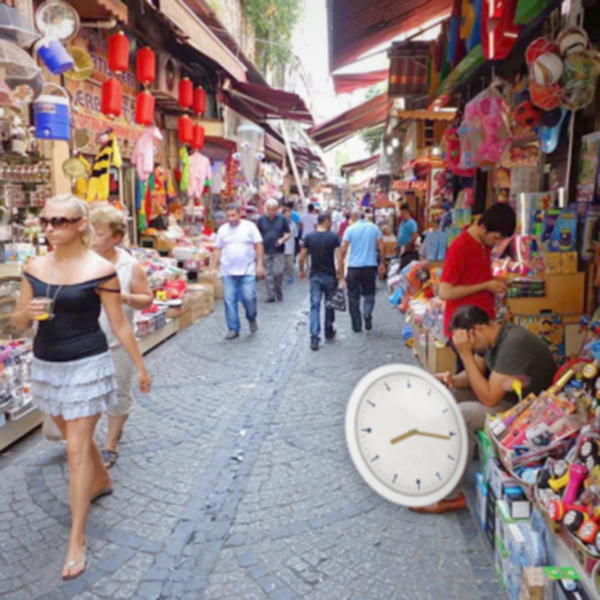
8,16
